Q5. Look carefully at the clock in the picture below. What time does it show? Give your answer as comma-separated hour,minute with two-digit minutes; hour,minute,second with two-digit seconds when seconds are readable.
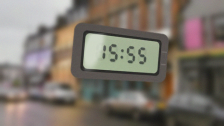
15,55
